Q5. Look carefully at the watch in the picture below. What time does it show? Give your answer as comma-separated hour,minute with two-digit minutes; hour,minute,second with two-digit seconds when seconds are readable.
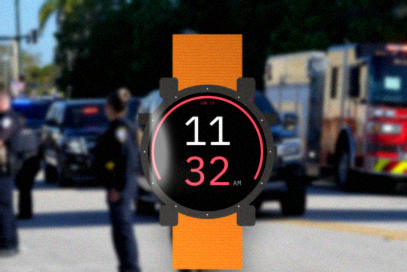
11,32
